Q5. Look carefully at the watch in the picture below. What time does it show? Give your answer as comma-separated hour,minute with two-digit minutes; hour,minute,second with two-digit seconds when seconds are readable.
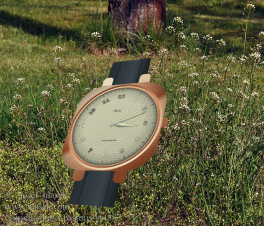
3,11
